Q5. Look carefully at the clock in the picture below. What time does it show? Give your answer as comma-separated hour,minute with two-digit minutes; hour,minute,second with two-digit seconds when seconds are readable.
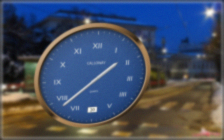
1,38
